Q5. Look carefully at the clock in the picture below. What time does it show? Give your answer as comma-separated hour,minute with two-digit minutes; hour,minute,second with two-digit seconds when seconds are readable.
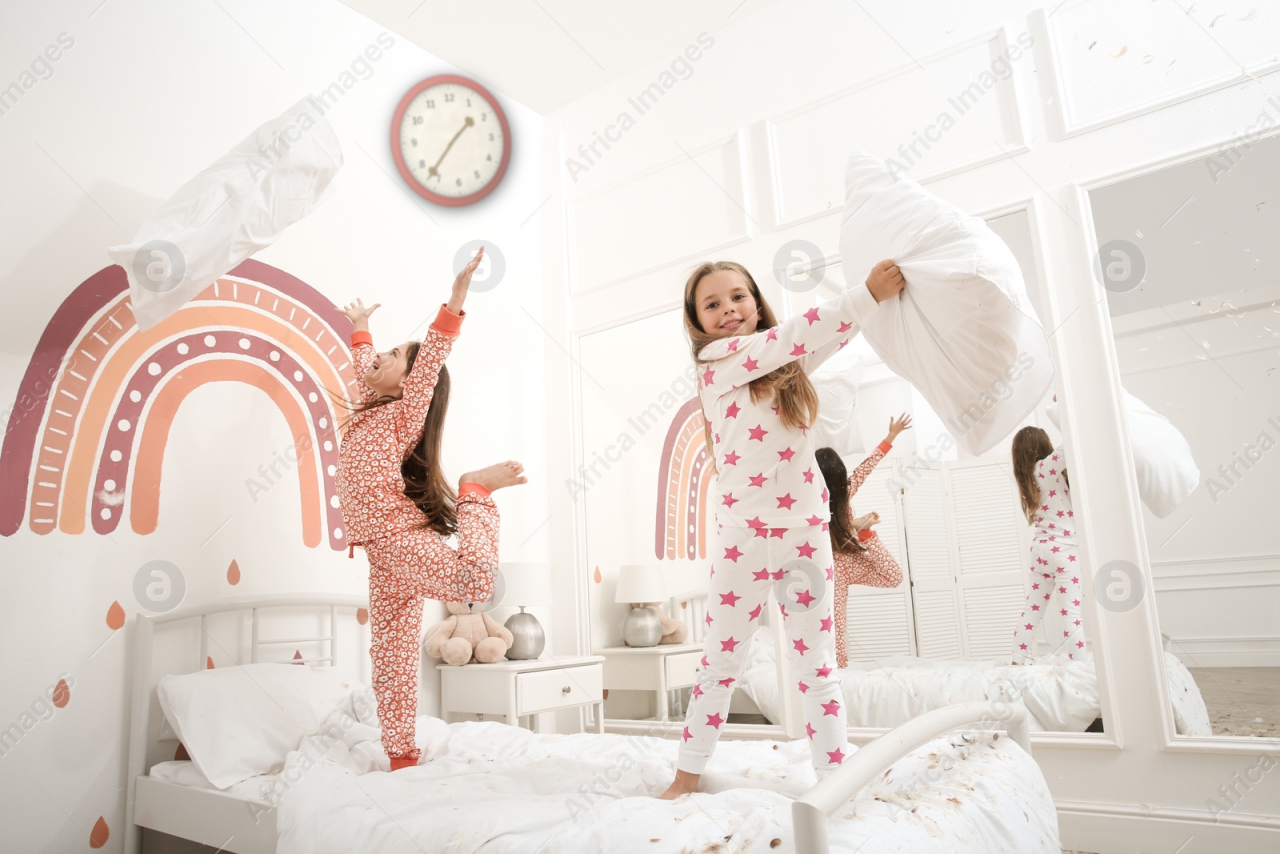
1,37
